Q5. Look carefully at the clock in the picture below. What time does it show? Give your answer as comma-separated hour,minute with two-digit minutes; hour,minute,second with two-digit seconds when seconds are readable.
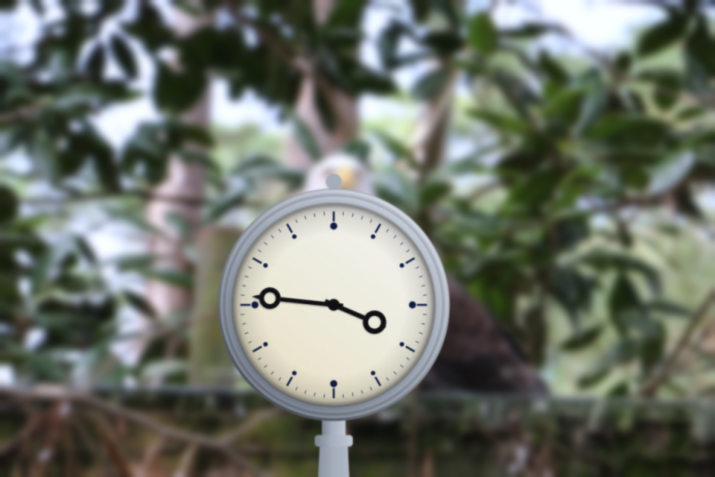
3,46
